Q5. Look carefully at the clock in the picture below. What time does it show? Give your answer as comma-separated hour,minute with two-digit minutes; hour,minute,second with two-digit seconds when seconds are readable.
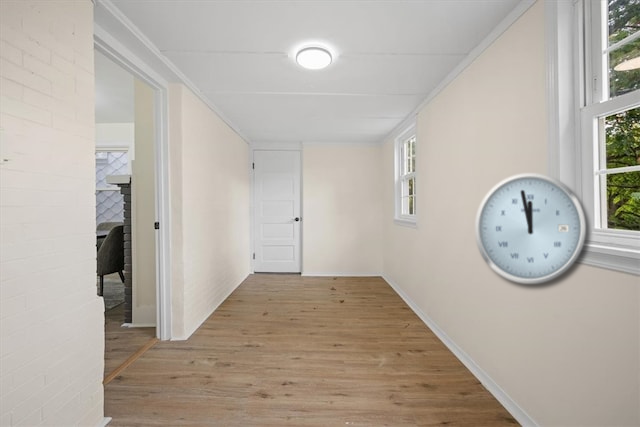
11,58
